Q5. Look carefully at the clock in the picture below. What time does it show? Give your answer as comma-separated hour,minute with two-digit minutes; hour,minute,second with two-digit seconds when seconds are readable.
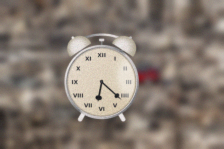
6,22
